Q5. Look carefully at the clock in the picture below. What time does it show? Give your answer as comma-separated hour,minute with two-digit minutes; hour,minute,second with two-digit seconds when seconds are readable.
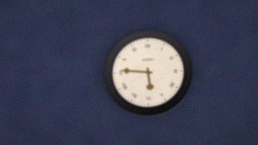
5,46
